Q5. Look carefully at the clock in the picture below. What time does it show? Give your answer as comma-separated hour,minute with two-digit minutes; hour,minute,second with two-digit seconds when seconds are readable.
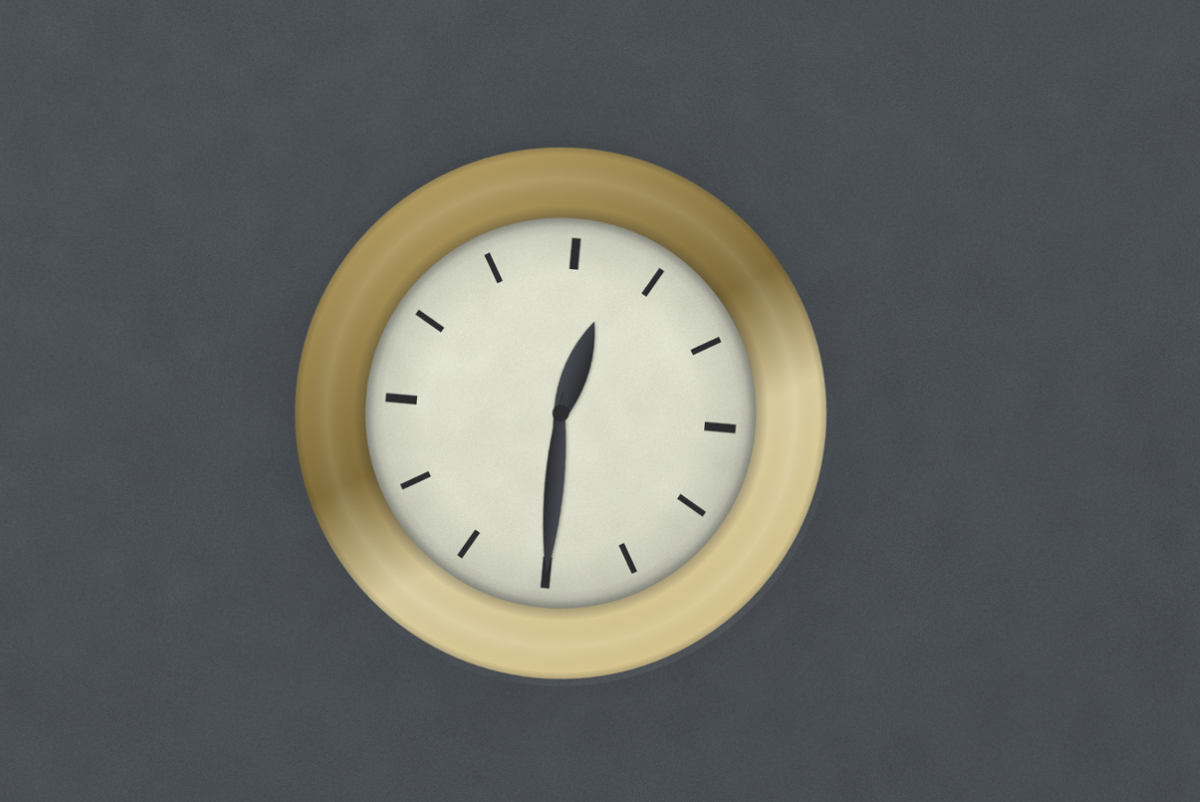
12,30
